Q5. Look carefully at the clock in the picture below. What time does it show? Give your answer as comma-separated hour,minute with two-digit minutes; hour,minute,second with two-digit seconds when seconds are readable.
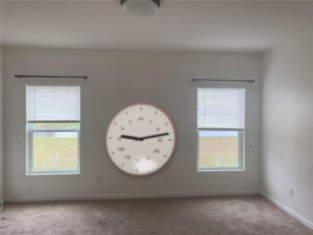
9,13
